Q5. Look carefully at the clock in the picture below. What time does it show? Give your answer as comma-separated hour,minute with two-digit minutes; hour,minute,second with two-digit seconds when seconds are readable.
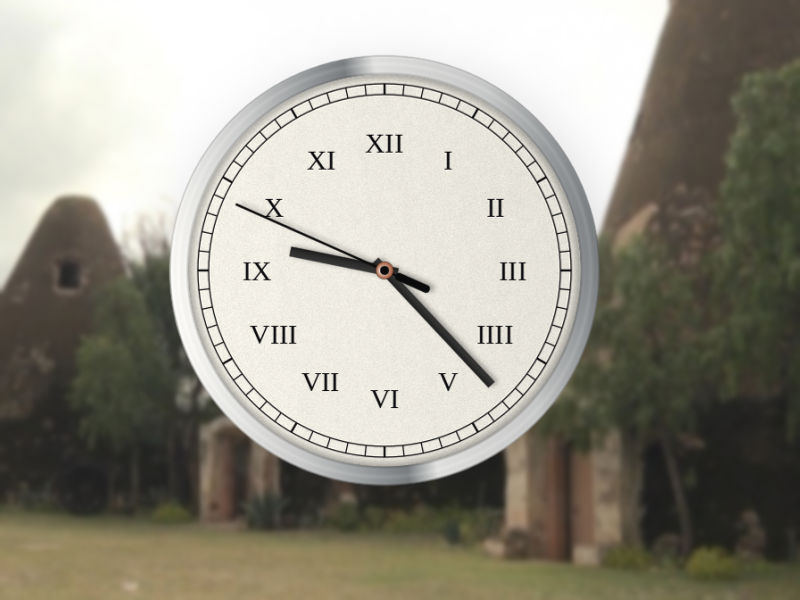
9,22,49
